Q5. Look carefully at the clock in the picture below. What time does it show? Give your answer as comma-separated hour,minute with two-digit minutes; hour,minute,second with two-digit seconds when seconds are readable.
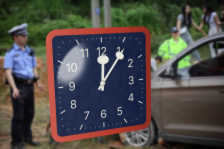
12,06
